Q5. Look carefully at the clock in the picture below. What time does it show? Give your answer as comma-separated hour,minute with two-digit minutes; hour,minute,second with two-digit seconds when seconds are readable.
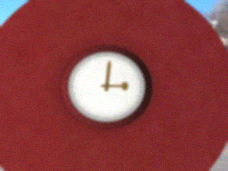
3,01
